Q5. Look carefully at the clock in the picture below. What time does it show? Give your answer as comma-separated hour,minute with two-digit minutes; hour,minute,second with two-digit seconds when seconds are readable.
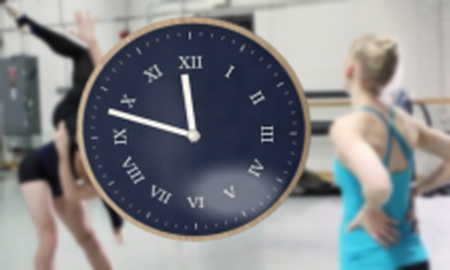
11,48
